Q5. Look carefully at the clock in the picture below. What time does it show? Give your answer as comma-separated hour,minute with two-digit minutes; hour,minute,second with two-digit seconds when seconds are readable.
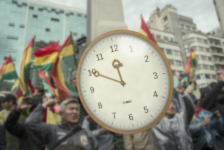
11,50
